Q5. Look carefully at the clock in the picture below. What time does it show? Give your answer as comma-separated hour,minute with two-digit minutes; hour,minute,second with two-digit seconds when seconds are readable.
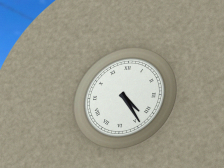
4,24
